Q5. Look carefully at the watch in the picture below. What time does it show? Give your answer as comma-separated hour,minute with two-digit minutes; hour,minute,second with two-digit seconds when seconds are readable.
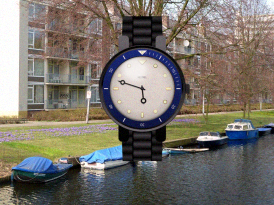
5,48
